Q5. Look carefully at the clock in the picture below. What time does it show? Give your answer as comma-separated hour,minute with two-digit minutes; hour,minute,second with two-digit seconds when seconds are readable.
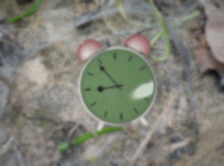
8,54
